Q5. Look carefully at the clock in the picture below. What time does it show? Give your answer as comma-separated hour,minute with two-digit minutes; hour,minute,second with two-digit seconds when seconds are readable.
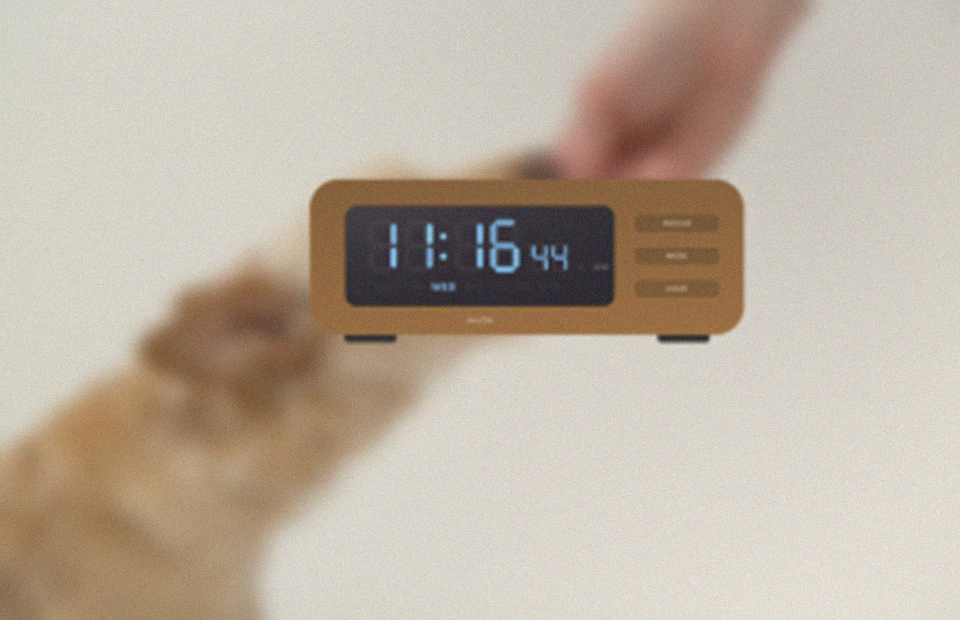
11,16,44
